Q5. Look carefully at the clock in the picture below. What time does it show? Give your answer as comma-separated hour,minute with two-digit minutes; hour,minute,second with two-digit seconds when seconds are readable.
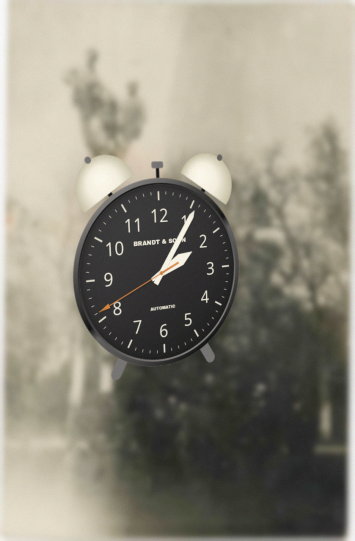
2,05,41
